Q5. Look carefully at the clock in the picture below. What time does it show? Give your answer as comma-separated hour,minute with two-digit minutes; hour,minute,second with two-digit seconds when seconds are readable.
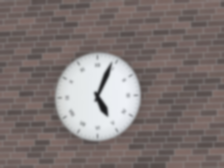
5,04
